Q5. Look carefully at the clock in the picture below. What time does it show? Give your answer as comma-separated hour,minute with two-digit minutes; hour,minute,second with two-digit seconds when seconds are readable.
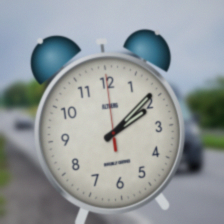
2,09,00
